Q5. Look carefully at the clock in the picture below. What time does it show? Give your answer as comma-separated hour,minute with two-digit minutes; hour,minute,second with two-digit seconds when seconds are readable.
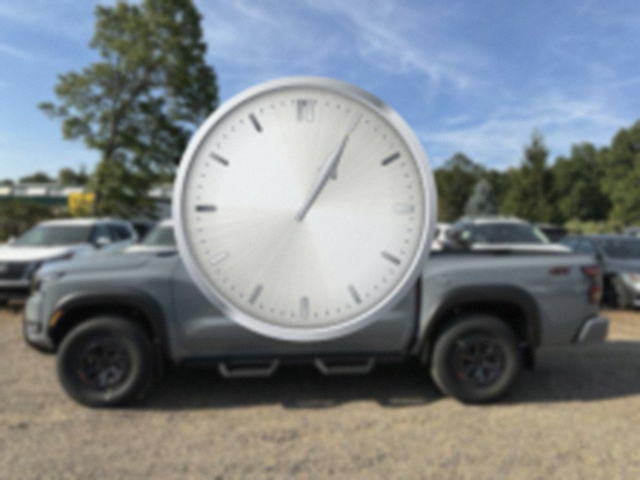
1,05
